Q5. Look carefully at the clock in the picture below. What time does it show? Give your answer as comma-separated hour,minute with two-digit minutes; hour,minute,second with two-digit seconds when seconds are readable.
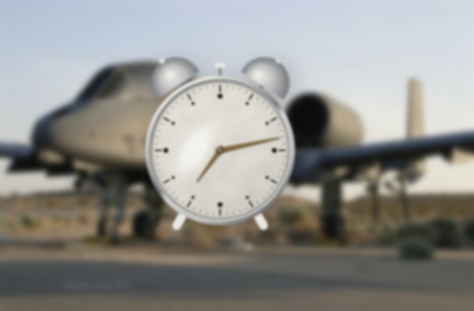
7,13
